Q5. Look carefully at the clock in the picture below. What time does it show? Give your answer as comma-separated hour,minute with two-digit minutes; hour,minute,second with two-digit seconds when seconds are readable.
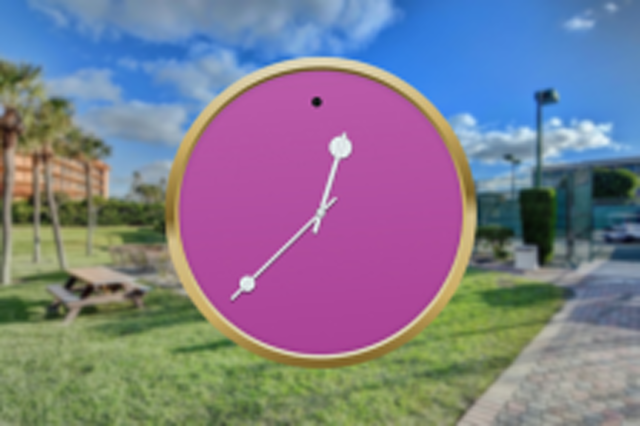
12,38
